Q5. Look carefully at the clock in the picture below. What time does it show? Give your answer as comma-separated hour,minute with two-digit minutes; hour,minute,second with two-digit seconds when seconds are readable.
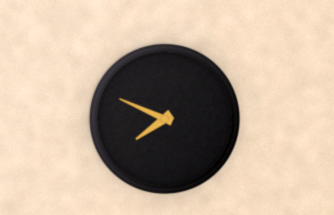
7,49
